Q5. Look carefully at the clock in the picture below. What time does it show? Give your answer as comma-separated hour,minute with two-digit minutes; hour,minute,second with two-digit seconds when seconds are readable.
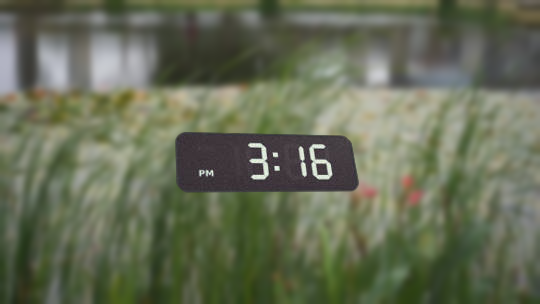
3,16
